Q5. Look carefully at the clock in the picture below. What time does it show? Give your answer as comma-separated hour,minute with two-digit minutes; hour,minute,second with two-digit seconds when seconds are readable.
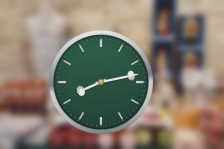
8,13
